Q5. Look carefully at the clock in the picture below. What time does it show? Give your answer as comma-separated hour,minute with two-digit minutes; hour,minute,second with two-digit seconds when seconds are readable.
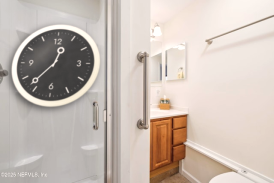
12,37
